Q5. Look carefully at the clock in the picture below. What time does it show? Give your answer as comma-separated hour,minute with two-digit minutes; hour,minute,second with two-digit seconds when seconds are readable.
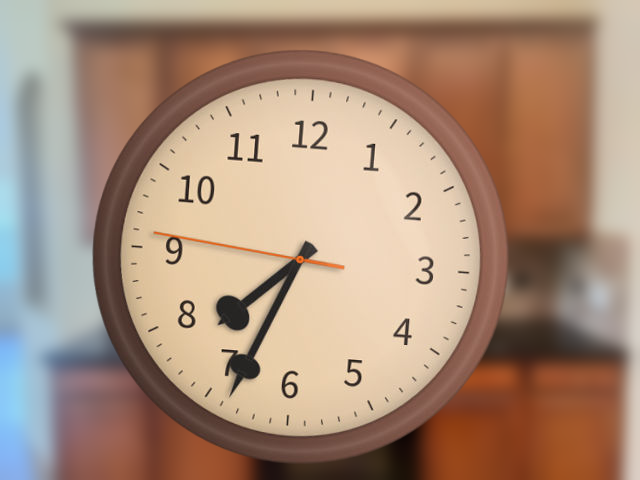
7,33,46
